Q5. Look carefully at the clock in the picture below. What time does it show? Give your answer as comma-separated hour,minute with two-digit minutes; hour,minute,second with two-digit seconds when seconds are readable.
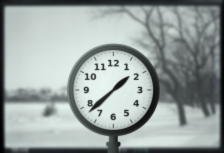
1,38
